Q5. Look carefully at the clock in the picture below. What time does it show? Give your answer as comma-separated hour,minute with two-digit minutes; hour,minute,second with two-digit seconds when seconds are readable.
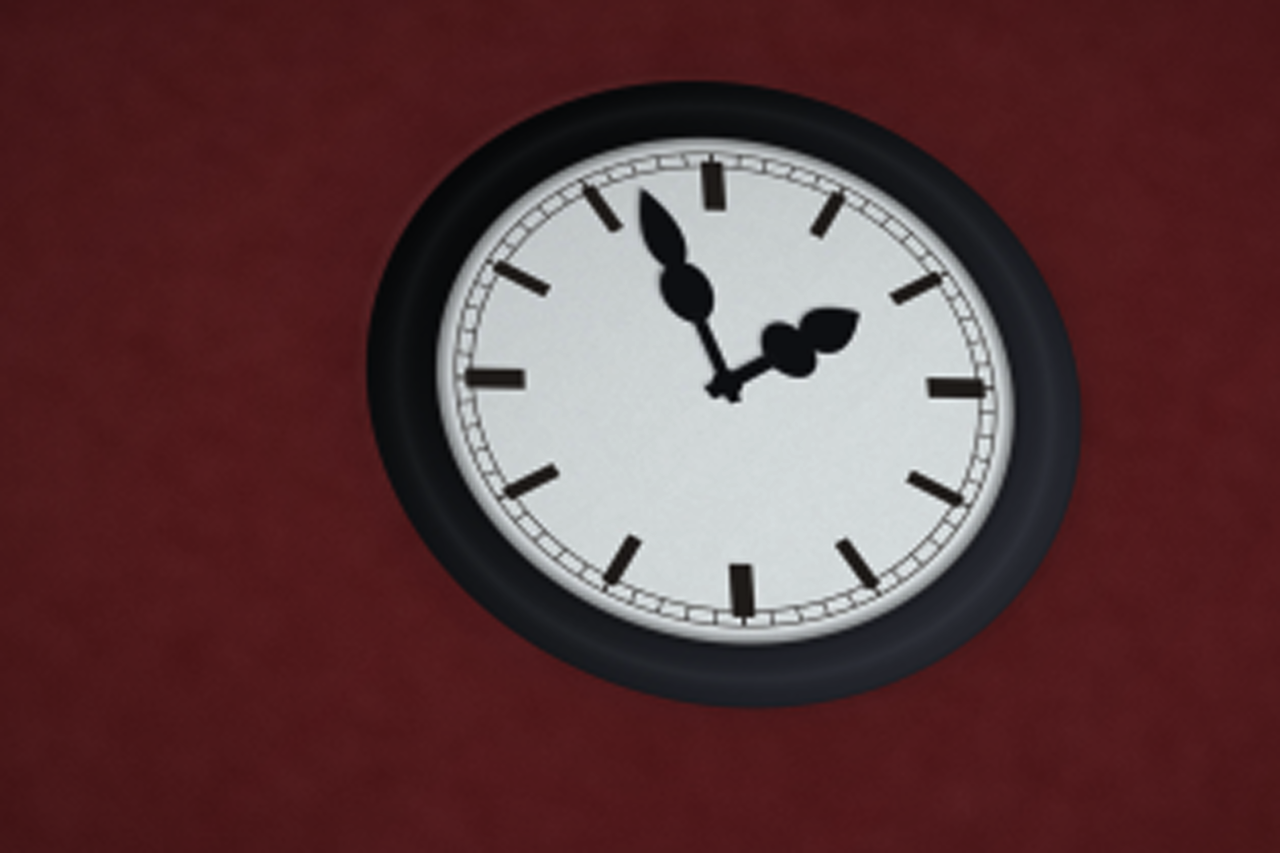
1,57
